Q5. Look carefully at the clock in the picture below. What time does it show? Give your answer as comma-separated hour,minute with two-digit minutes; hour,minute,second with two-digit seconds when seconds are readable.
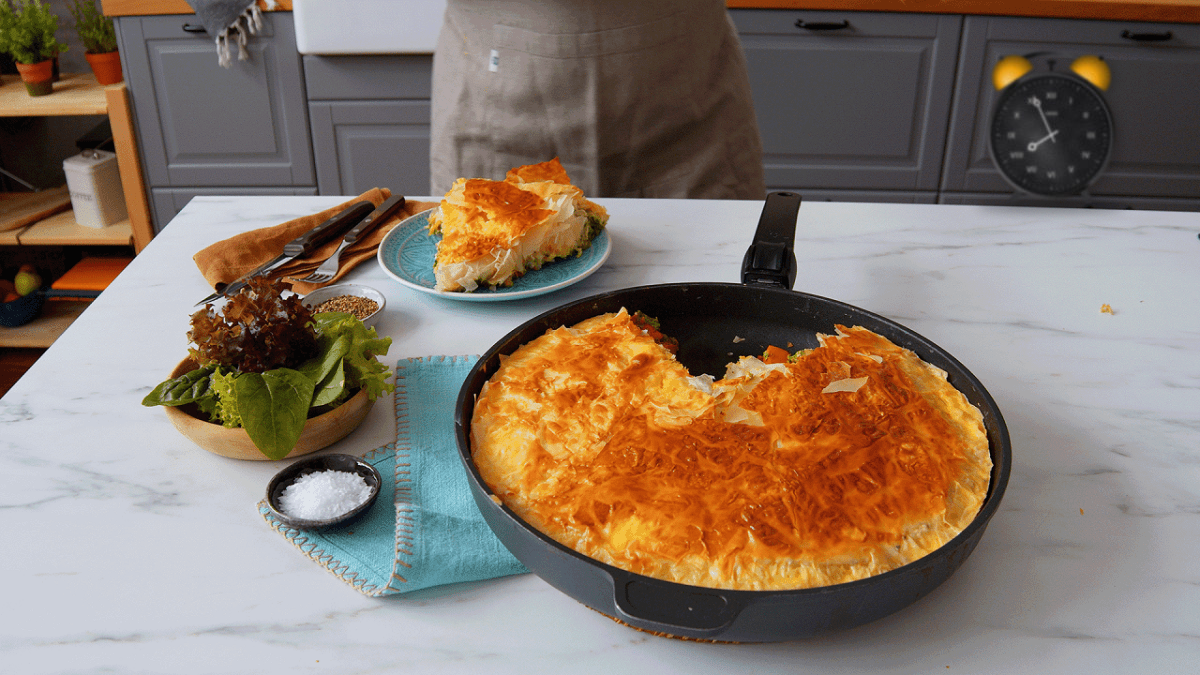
7,56
